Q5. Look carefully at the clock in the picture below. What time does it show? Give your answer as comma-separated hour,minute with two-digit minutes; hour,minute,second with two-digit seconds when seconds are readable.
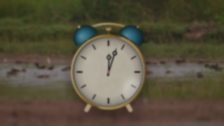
12,03
